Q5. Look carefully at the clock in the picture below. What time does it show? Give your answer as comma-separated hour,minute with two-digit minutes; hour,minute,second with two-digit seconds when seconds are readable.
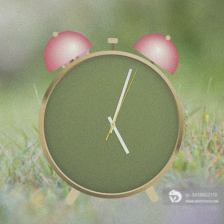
5,03,04
